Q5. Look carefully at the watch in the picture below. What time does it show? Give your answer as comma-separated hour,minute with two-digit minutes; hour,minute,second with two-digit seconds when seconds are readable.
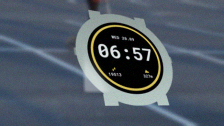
6,57
